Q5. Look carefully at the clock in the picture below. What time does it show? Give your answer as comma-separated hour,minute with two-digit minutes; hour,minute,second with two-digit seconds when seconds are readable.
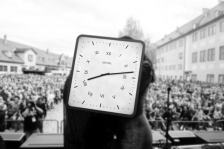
8,13
